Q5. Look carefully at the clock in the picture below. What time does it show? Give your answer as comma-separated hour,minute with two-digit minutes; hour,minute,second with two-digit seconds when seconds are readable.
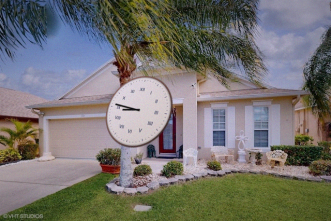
8,46
